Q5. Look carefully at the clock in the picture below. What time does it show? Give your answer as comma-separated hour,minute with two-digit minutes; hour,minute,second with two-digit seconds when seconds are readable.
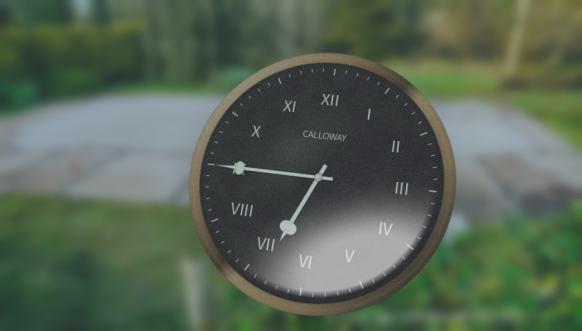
6,45
